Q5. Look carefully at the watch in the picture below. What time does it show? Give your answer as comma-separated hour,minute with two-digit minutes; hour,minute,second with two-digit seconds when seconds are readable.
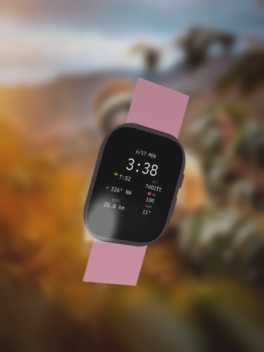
3,38
